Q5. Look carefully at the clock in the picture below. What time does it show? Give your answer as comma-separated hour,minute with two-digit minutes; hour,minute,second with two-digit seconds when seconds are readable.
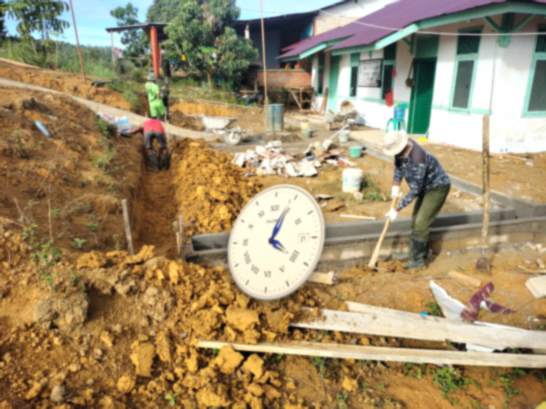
4,04
